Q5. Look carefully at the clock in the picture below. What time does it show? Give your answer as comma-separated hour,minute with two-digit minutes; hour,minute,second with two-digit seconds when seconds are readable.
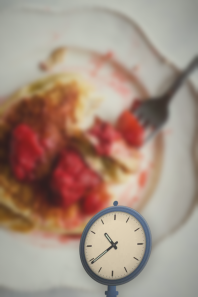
10,39
